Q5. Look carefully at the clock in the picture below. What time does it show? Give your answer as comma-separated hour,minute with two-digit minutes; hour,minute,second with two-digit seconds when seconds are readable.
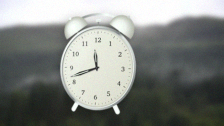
11,42
